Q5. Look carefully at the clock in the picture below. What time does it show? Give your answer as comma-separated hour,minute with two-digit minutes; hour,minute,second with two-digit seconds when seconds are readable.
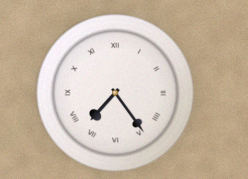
7,24
